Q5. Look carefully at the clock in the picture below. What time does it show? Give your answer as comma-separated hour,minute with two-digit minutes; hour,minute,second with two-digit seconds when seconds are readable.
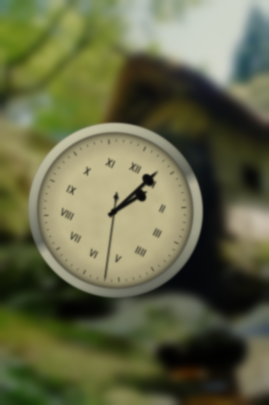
1,03,27
